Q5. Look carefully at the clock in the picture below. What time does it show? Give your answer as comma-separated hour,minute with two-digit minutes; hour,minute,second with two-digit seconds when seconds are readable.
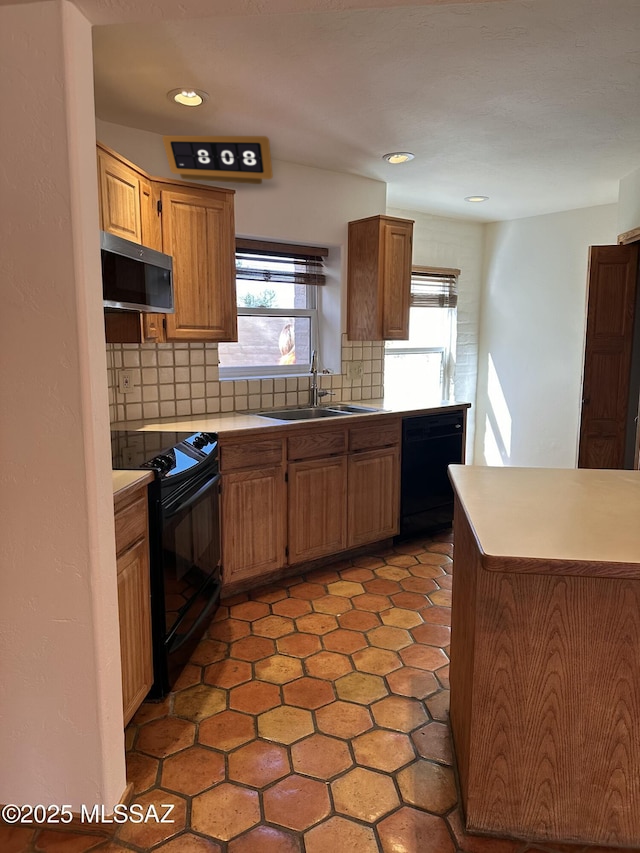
8,08
